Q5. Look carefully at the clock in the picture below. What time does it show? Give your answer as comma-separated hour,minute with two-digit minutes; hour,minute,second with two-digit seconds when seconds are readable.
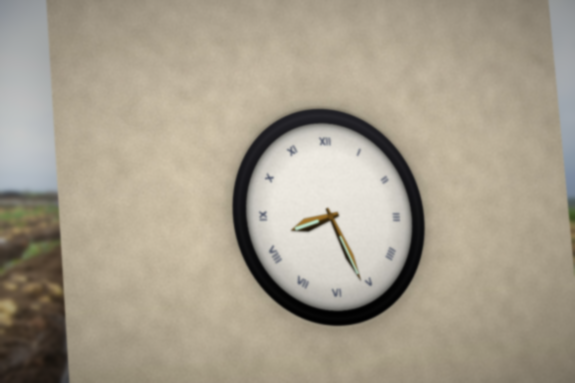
8,26
